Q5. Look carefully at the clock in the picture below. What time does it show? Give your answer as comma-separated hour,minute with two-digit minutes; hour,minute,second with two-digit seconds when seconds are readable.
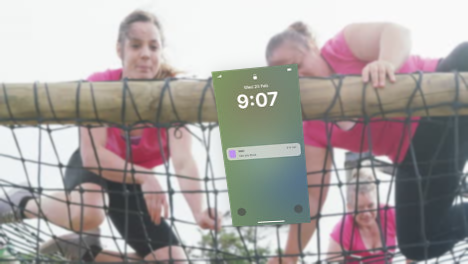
9,07
